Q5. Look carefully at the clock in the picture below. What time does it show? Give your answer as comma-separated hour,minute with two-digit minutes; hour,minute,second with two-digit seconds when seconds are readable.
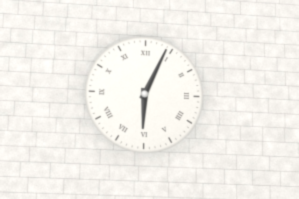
6,04
